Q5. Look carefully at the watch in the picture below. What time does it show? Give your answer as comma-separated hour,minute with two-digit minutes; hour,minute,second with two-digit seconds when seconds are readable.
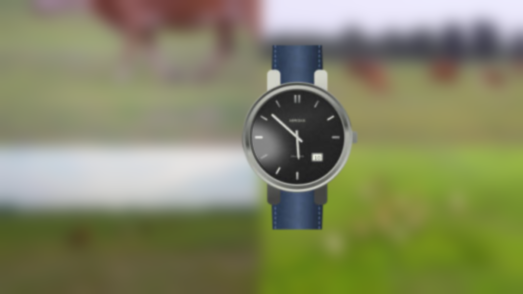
5,52
